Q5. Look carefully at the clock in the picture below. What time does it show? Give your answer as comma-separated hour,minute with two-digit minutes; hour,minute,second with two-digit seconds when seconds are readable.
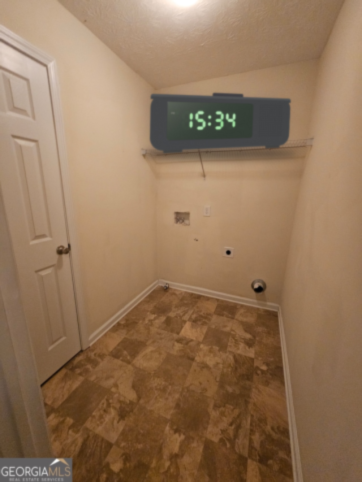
15,34
